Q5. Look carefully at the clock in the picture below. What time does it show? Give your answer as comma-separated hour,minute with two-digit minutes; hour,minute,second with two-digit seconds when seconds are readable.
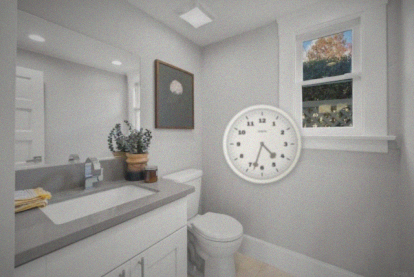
4,33
